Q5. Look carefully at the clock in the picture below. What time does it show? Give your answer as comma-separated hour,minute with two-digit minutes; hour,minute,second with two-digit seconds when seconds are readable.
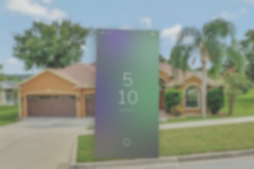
5,10
